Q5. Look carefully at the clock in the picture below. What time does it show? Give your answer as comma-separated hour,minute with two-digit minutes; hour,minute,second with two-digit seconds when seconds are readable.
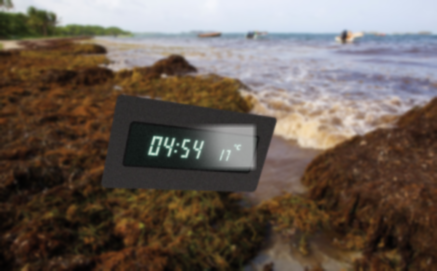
4,54
